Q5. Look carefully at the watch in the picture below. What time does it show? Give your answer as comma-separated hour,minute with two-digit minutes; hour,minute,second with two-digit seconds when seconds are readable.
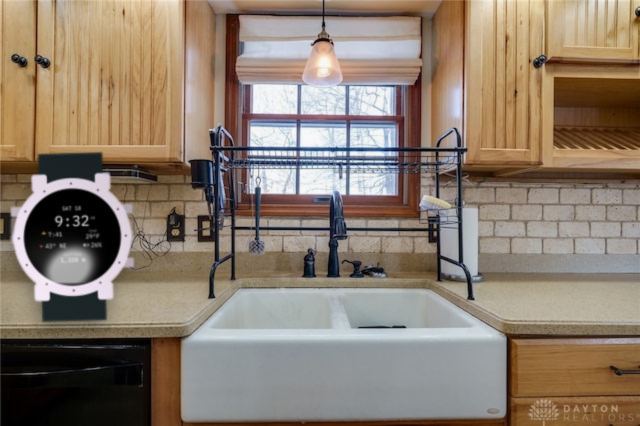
9,32
